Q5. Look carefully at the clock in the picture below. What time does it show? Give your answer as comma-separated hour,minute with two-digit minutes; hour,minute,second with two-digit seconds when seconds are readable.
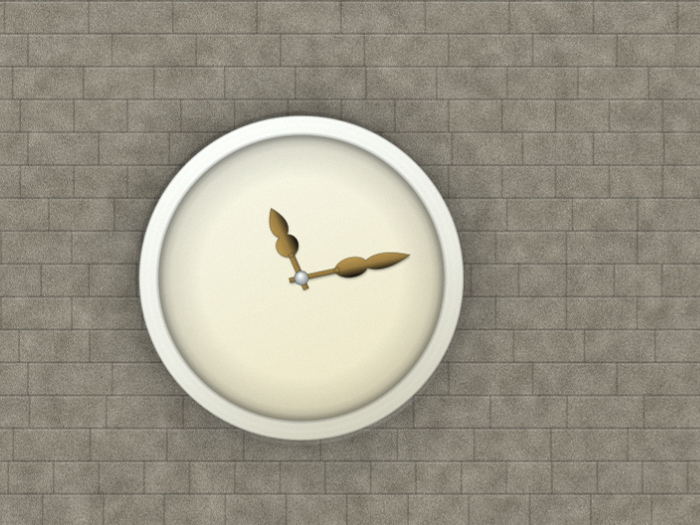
11,13
